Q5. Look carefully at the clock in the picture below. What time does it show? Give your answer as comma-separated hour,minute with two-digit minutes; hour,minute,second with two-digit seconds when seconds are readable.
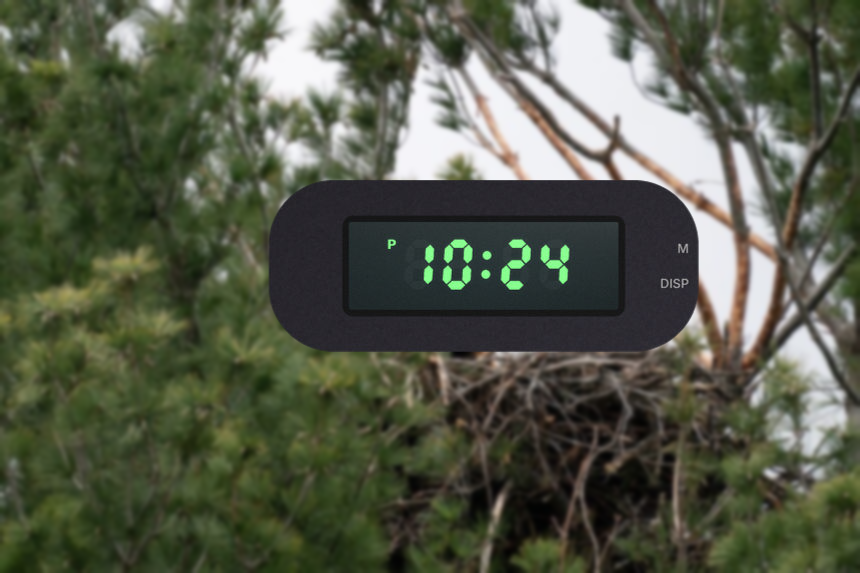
10,24
